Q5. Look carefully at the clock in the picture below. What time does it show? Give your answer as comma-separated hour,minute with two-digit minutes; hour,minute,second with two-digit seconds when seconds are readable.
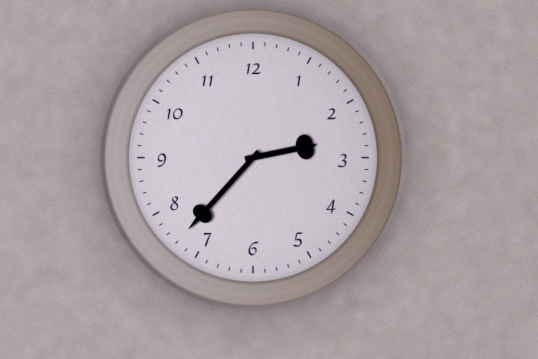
2,37
